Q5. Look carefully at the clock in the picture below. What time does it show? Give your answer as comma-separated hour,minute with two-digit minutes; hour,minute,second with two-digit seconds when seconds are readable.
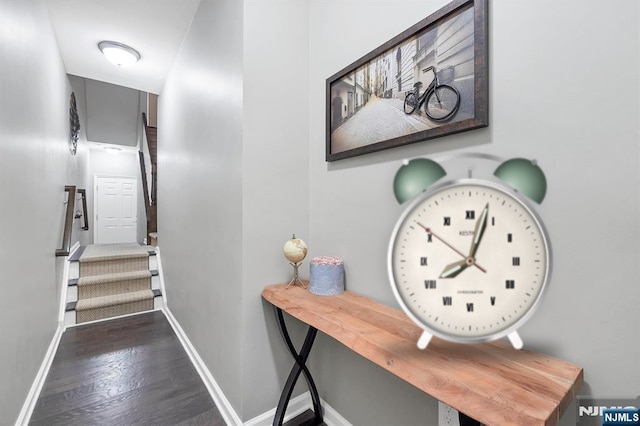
8,02,51
